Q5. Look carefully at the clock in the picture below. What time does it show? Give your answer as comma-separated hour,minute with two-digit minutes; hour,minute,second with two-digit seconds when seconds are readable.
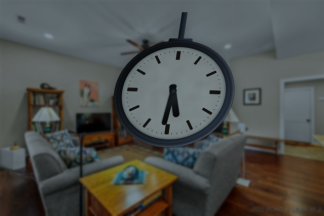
5,31
